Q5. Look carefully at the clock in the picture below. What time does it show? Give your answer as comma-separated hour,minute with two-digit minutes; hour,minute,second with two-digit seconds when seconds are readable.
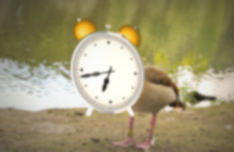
6,43
